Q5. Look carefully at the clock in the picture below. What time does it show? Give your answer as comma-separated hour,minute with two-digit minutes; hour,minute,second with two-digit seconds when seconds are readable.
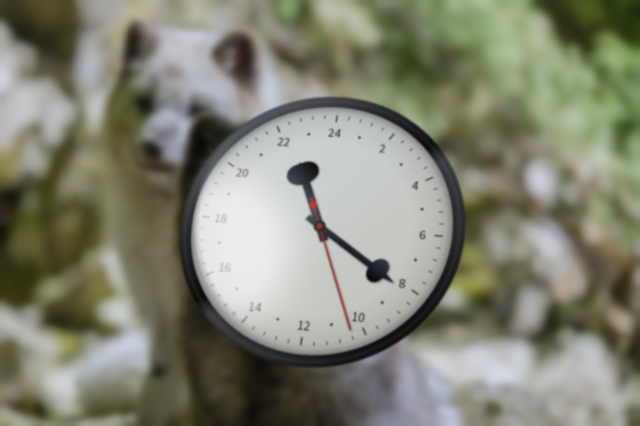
22,20,26
